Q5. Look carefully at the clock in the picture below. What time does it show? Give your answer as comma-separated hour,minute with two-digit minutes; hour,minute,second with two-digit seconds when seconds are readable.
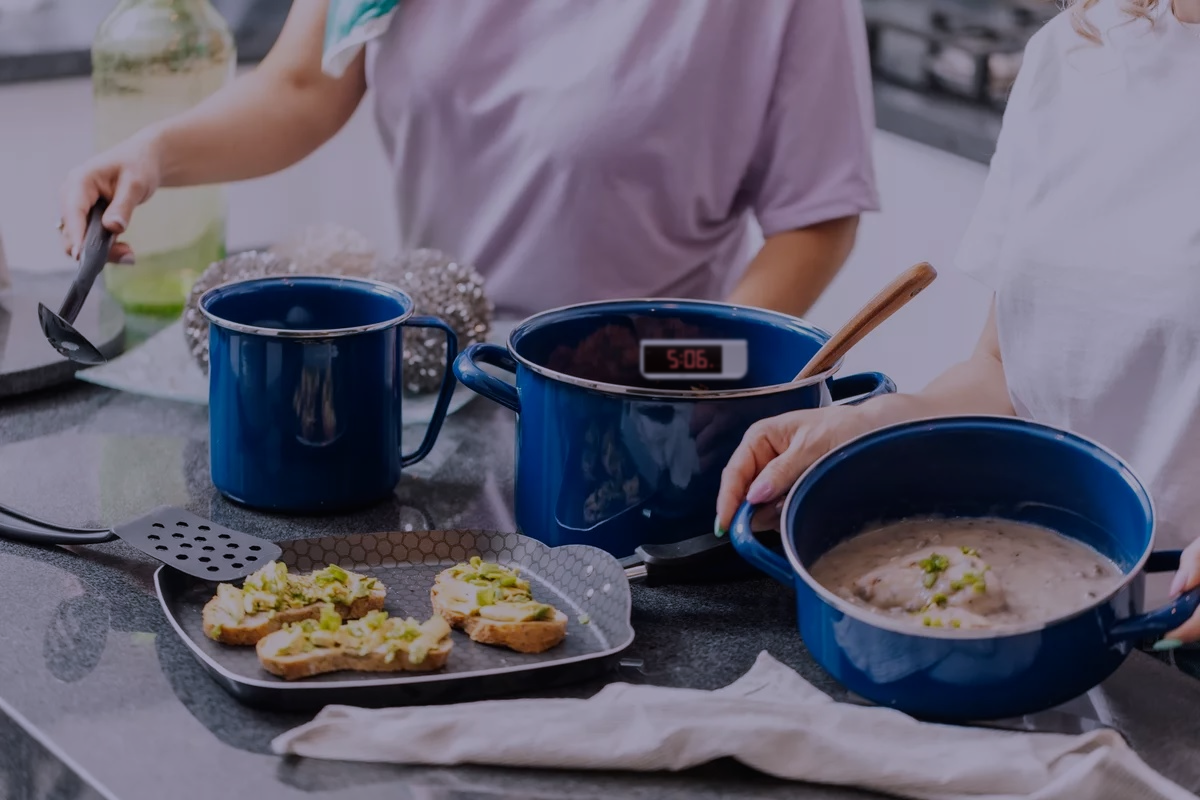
5,06
